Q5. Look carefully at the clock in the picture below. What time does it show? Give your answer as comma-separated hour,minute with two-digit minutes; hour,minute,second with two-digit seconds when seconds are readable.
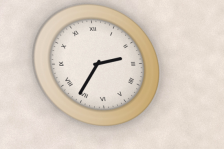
2,36
